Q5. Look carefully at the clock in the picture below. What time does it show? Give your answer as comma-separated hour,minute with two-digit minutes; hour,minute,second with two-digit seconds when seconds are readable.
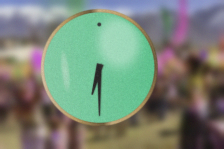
6,30
